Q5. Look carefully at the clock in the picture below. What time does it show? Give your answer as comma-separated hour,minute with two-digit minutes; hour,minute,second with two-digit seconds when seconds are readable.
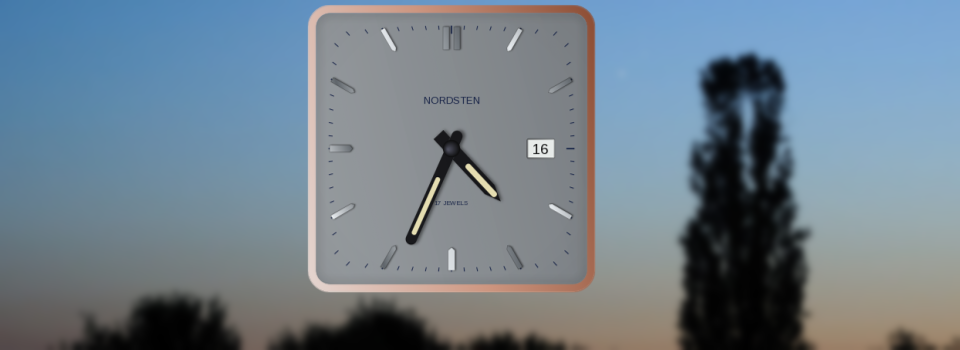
4,34
